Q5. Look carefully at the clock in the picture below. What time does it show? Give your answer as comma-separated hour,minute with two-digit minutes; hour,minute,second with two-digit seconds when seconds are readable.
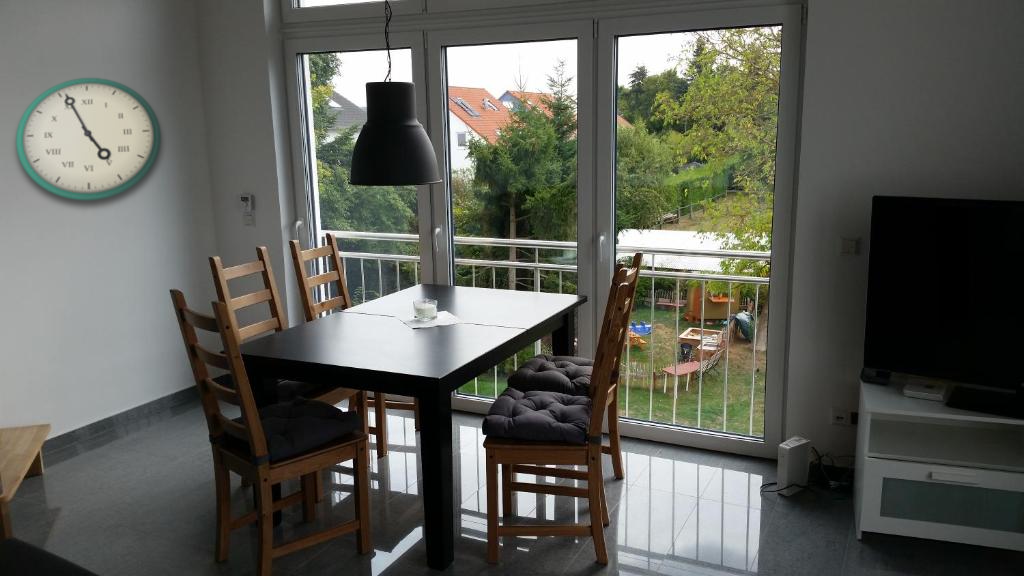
4,56
